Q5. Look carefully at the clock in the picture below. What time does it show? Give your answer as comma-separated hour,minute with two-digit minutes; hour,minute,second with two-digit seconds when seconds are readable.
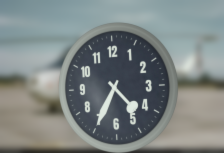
4,35
